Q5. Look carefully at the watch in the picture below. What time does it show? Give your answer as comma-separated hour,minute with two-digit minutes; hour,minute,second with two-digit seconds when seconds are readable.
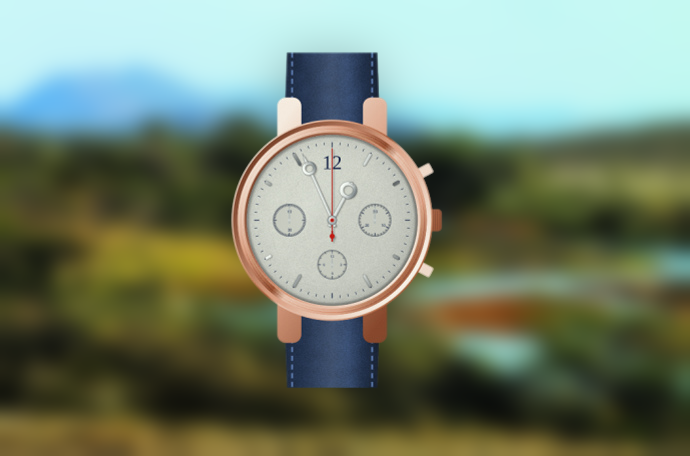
12,56
